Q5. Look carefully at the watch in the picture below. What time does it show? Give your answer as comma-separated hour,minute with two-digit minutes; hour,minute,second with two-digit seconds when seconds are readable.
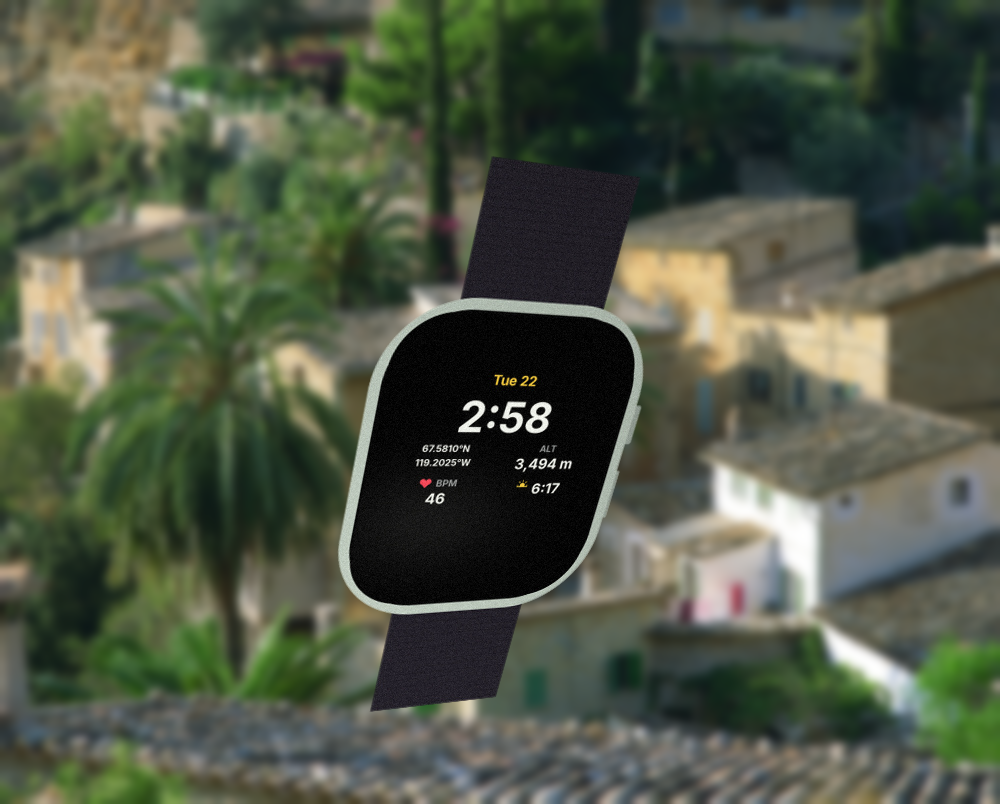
2,58
